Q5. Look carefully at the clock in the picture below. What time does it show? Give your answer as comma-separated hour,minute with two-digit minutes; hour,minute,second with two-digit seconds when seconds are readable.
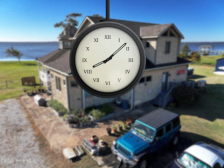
8,08
